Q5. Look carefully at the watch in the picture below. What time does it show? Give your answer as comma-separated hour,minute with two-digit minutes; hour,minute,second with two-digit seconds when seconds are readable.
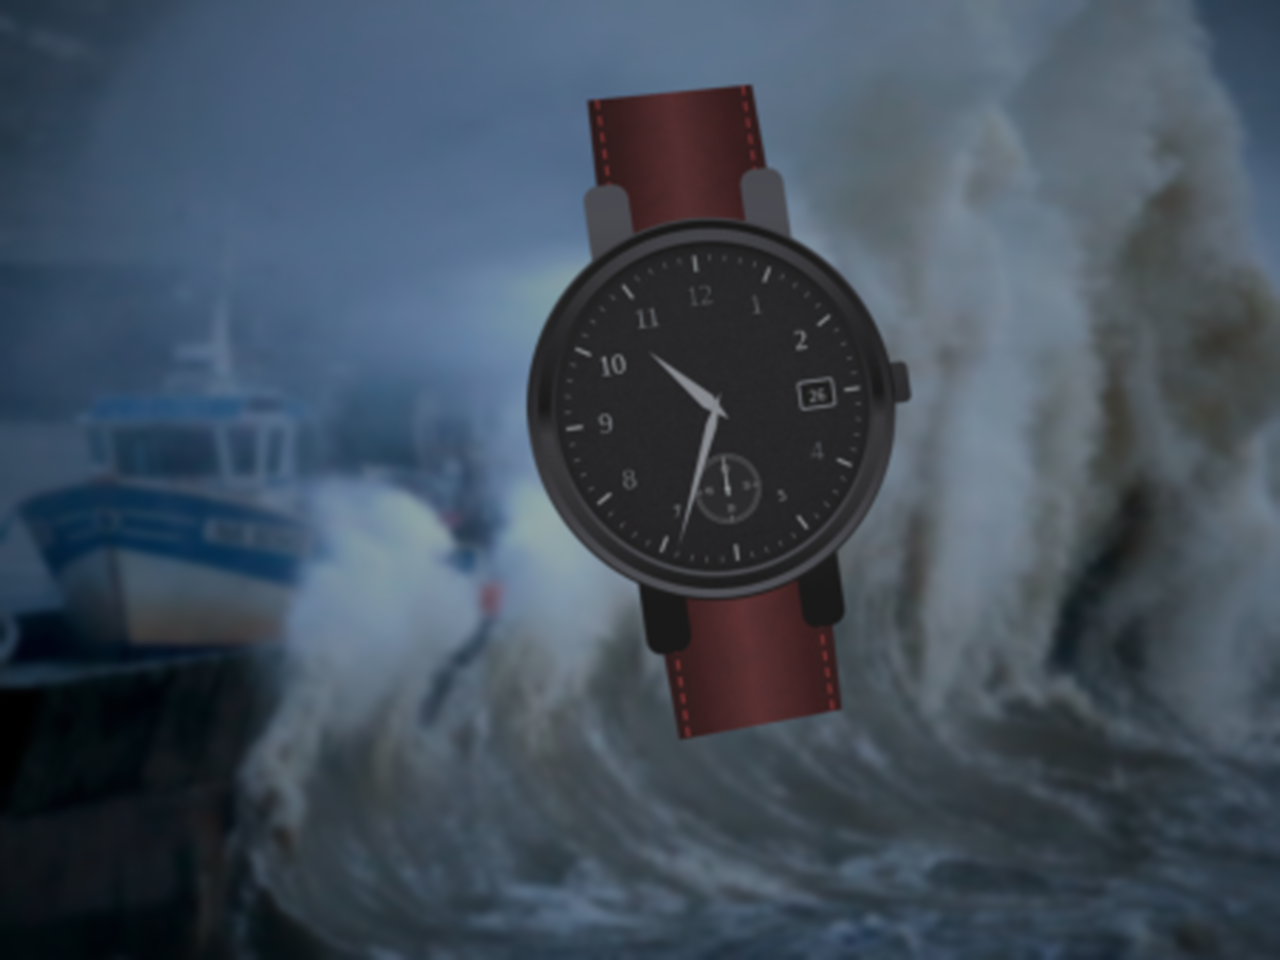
10,34
